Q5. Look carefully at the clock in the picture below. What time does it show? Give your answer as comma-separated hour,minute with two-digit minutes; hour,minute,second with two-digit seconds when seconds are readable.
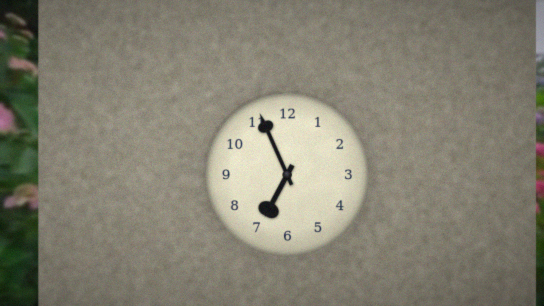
6,56
